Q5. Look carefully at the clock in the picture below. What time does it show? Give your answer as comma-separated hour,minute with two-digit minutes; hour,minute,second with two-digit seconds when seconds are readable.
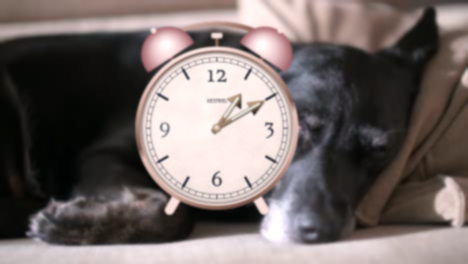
1,10
